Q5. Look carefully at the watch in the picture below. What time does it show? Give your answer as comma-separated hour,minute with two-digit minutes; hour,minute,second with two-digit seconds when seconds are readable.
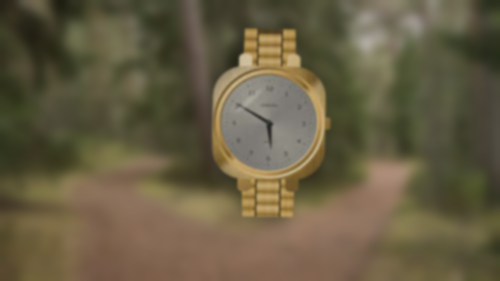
5,50
